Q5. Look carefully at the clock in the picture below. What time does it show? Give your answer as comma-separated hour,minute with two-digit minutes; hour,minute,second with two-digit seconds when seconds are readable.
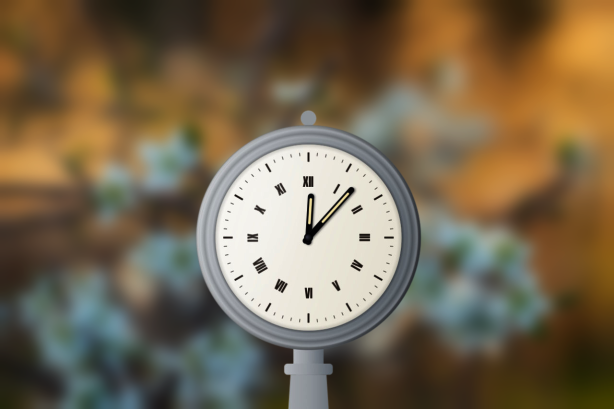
12,07
